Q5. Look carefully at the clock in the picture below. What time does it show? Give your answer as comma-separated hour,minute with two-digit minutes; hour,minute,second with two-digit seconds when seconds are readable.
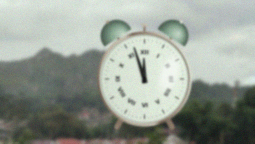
11,57
